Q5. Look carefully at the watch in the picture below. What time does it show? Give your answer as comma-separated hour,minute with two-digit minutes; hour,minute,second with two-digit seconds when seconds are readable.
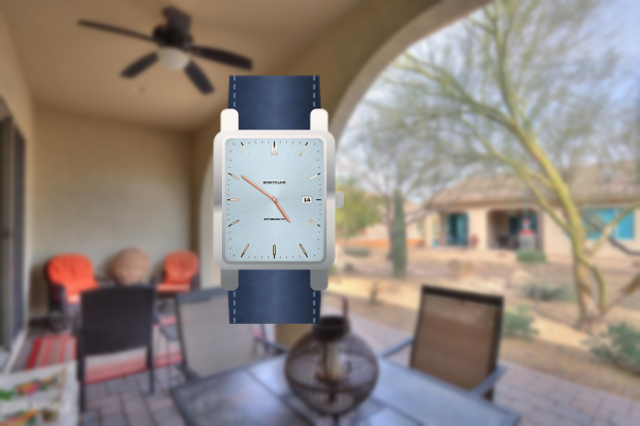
4,51
